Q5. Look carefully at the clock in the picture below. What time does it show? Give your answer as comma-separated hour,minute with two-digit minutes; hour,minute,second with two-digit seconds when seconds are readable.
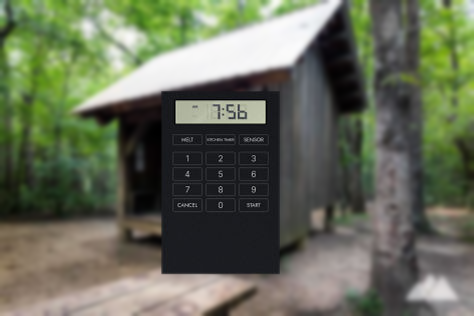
7,56
